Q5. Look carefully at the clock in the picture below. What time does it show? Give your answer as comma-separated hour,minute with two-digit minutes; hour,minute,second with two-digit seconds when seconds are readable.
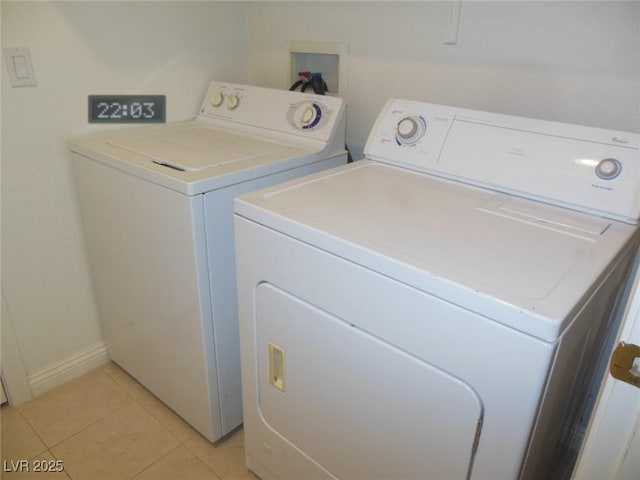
22,03
